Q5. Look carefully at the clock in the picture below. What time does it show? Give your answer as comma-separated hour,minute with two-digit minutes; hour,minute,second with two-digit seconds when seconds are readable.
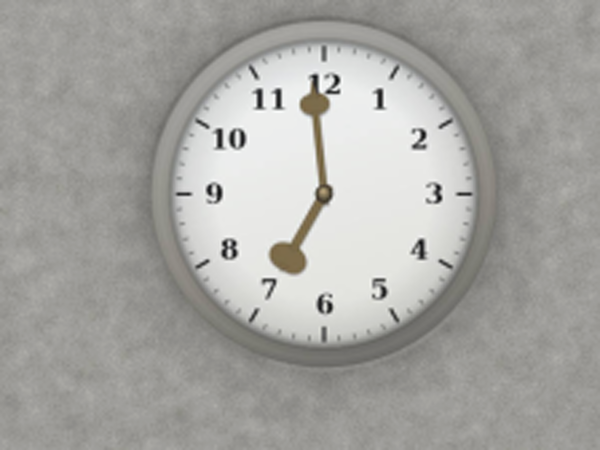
6,59
